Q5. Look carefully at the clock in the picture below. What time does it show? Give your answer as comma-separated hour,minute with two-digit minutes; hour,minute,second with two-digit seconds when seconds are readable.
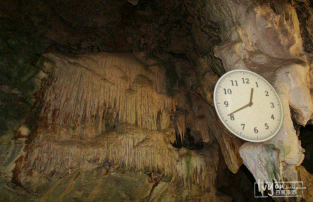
12,41
